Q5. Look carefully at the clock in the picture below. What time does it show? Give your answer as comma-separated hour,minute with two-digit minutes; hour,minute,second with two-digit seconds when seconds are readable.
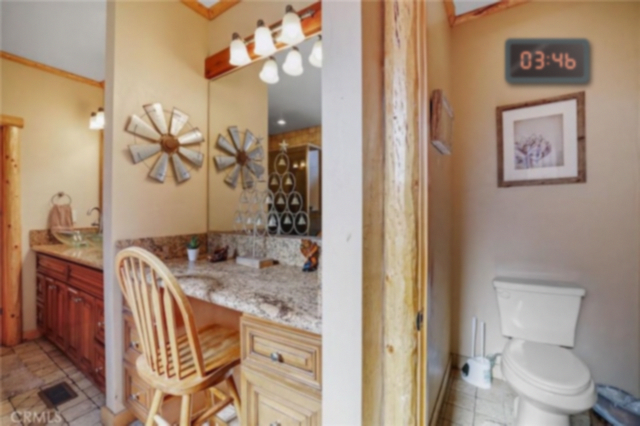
3,46
